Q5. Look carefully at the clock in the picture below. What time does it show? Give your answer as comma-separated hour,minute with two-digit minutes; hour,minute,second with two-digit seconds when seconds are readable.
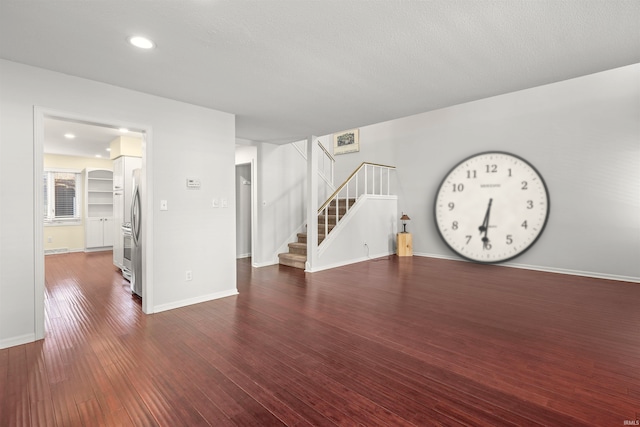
6,31
